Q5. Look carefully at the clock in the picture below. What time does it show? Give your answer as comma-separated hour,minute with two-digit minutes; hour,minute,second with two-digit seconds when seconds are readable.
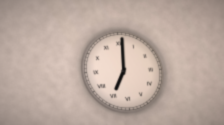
7,01
